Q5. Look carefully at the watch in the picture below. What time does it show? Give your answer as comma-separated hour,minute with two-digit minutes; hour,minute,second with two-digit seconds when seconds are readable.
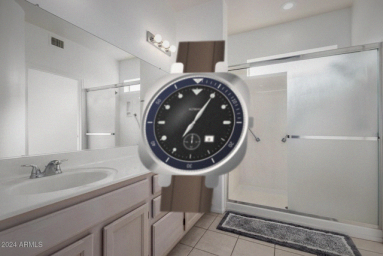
7,05
